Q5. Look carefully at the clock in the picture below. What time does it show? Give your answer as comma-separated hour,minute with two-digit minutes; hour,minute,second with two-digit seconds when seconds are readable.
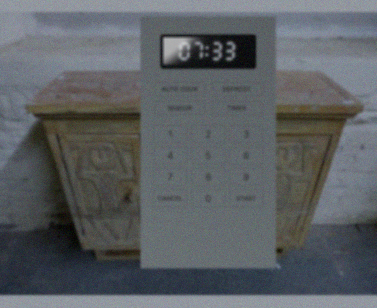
7,33
